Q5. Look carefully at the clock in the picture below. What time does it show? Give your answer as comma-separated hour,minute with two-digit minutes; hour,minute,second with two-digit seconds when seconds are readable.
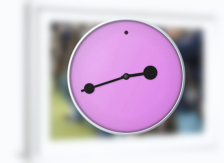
2,42
